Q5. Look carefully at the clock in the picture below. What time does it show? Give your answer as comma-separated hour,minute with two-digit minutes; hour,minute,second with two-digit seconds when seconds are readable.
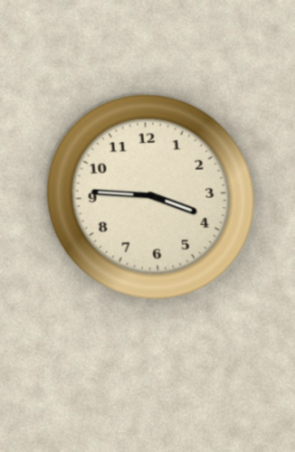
3,46
